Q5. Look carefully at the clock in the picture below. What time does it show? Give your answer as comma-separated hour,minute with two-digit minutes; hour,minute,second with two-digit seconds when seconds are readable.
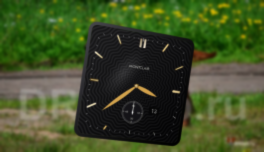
3,38
